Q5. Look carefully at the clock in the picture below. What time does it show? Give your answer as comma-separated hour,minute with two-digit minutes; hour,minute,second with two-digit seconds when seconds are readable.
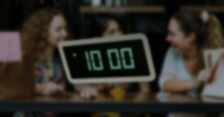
10,00
